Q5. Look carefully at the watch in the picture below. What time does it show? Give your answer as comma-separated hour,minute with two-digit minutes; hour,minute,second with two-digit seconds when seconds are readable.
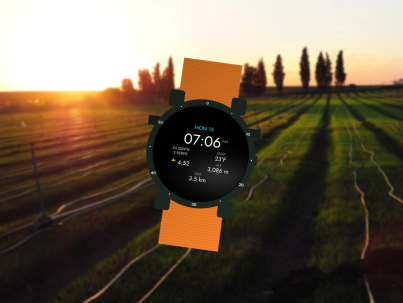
7,06
